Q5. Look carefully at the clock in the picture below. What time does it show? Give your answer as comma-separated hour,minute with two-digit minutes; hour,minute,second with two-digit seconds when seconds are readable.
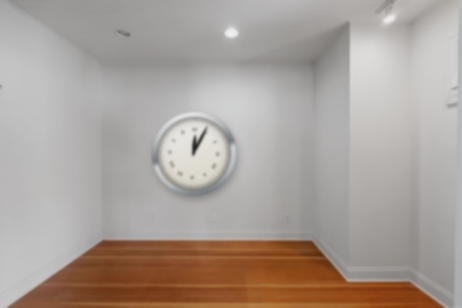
12,04
